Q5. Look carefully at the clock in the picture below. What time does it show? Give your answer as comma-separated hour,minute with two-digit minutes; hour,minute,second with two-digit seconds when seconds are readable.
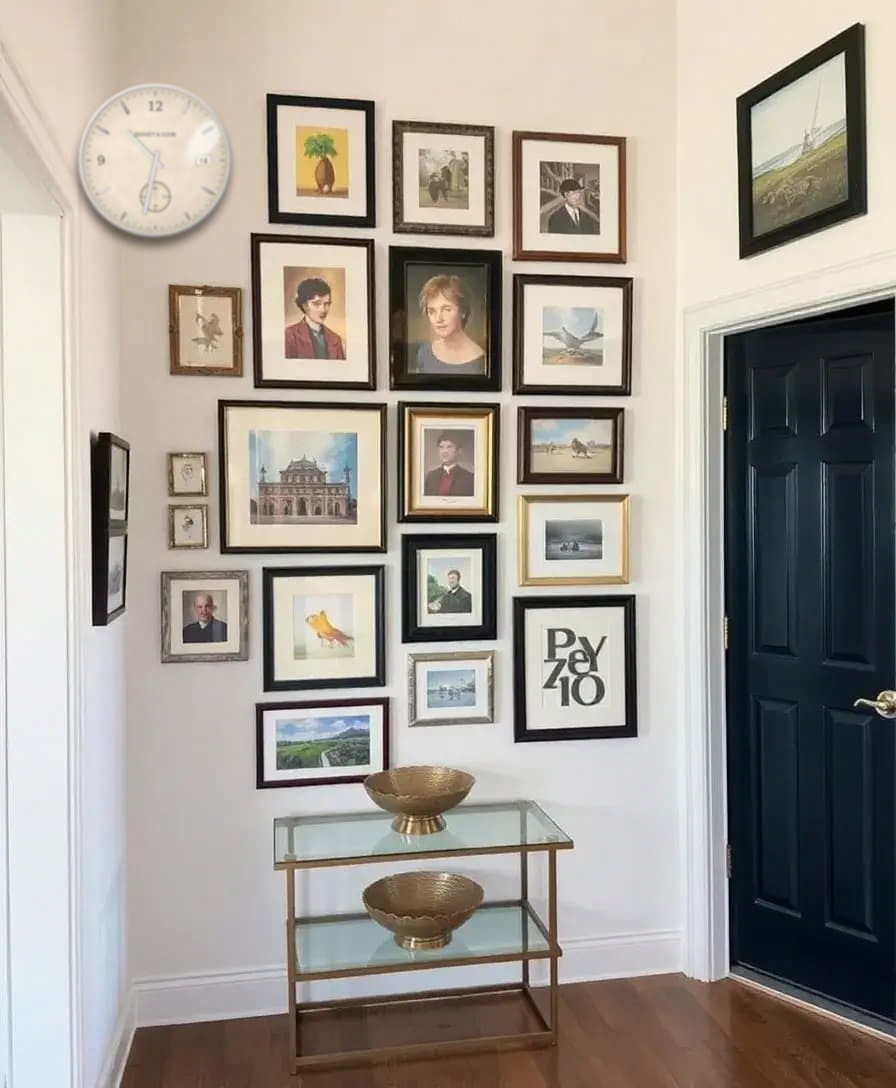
10,32
